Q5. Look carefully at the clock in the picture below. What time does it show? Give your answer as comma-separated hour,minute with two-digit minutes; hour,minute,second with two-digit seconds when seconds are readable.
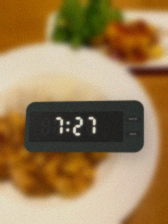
7,27
